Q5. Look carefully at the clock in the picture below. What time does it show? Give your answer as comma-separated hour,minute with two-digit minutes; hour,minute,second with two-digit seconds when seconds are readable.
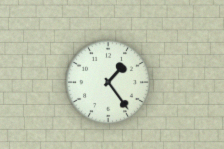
1,24
